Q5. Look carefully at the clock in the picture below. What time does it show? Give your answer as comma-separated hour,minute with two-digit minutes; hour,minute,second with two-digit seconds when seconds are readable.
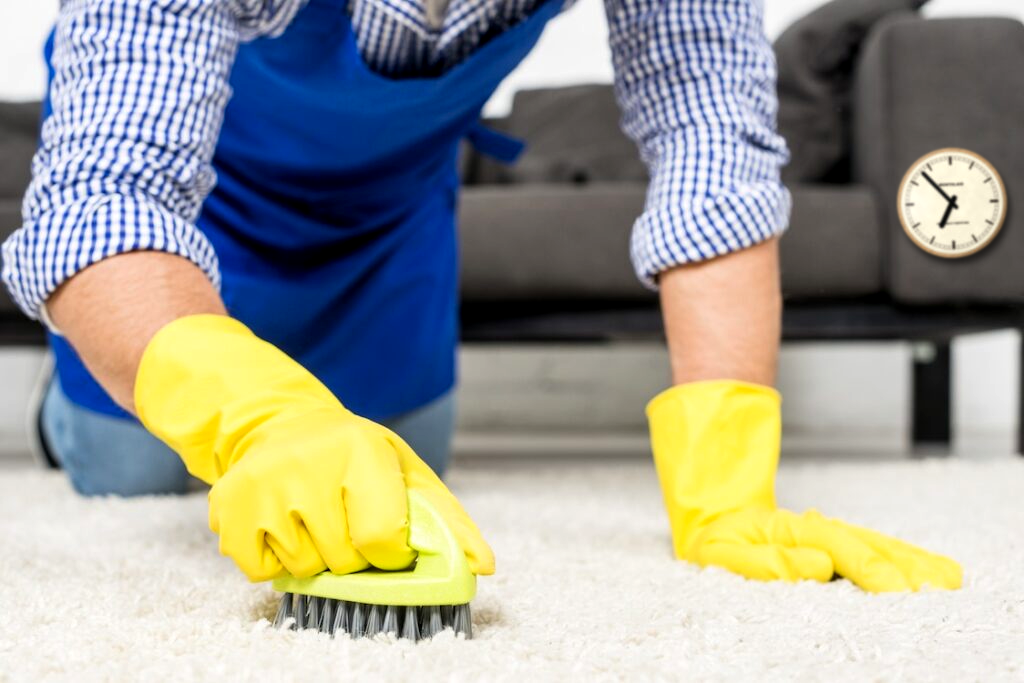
6,53
